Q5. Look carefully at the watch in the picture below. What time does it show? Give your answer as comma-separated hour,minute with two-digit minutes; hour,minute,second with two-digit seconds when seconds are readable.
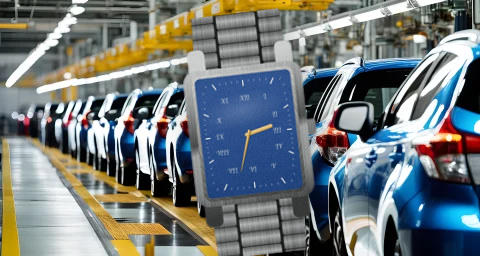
2,33
